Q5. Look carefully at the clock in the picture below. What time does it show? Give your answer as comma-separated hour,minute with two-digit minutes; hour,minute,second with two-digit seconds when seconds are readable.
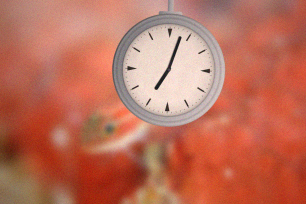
7,03
